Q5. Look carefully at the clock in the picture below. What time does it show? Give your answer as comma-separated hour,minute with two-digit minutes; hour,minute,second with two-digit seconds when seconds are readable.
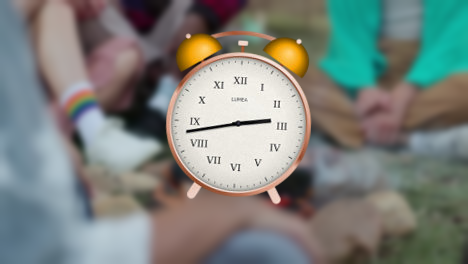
2,43
